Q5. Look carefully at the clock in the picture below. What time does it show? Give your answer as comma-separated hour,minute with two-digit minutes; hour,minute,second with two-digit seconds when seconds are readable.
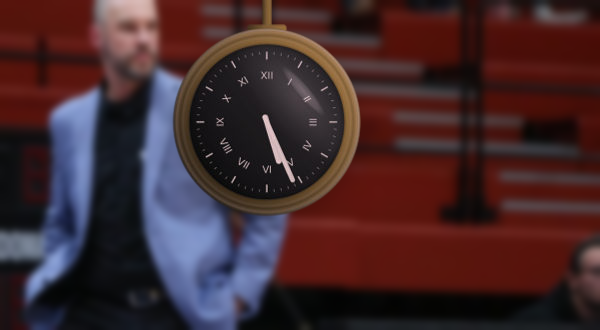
5,26
